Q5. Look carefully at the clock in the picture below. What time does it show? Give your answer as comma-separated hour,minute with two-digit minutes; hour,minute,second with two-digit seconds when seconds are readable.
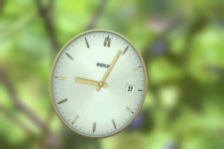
9,04
